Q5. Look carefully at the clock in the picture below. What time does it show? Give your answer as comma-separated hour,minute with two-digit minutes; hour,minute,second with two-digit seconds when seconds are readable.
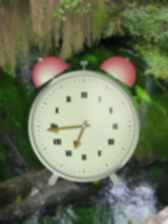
6,44
